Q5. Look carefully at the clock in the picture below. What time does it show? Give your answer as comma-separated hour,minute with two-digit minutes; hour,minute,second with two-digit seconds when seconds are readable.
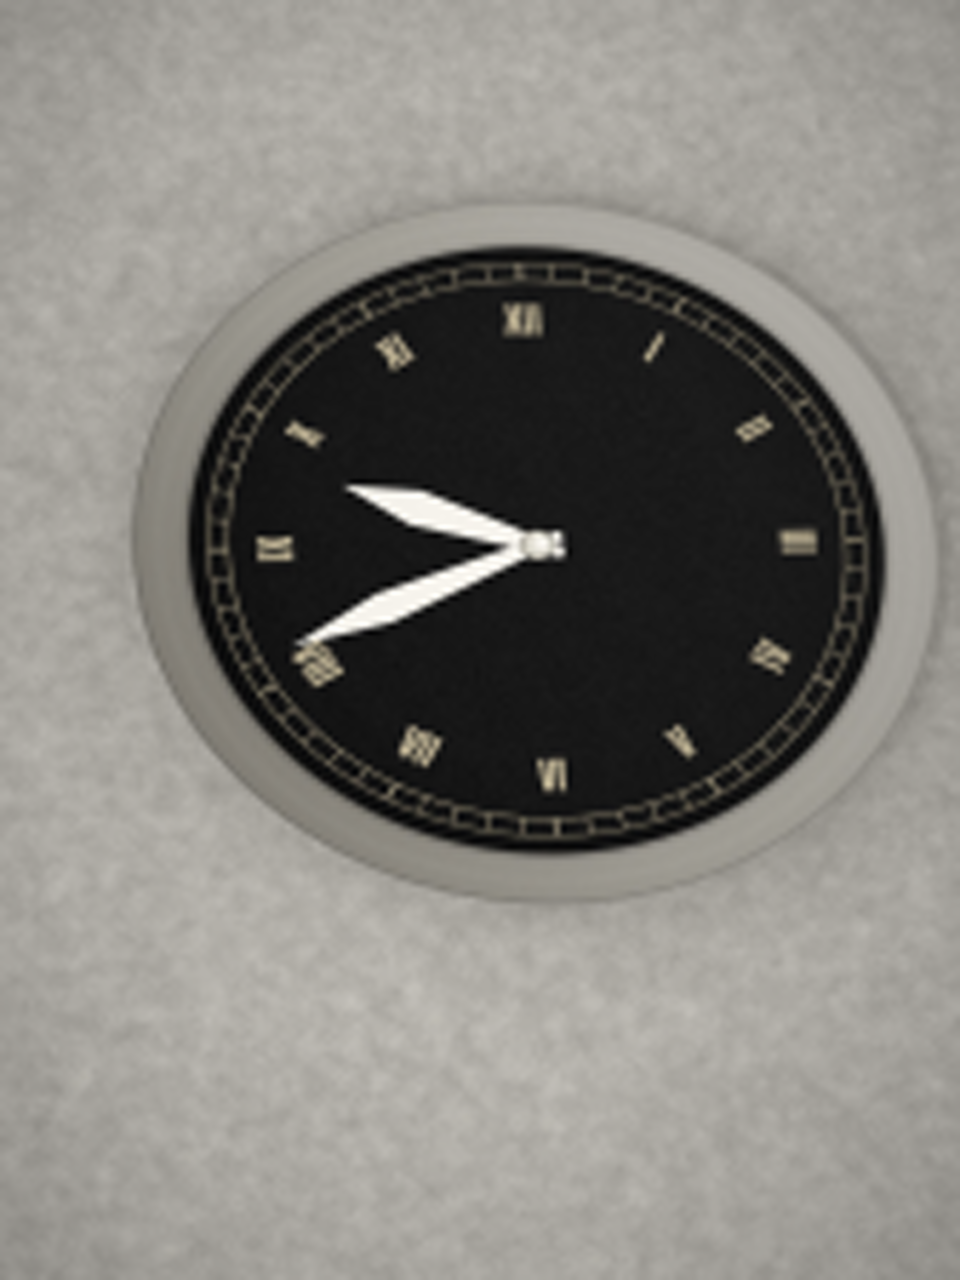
9,41
